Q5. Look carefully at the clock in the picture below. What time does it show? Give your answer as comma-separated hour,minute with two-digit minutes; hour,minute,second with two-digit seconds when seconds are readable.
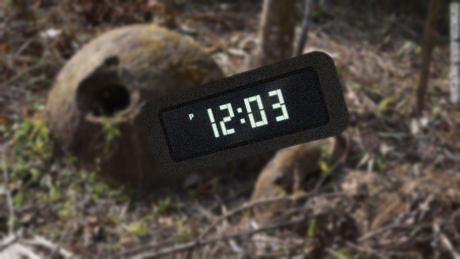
12,03
